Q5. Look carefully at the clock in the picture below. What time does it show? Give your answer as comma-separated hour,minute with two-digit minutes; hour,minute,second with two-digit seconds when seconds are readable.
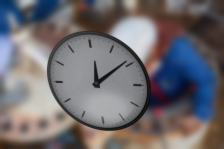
12,09
